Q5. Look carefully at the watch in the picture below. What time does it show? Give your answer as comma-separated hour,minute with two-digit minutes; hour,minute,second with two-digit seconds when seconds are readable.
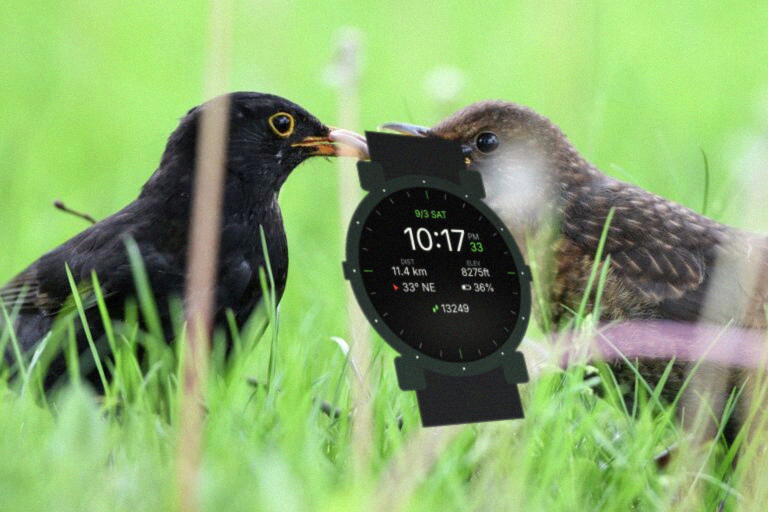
10,17,33
